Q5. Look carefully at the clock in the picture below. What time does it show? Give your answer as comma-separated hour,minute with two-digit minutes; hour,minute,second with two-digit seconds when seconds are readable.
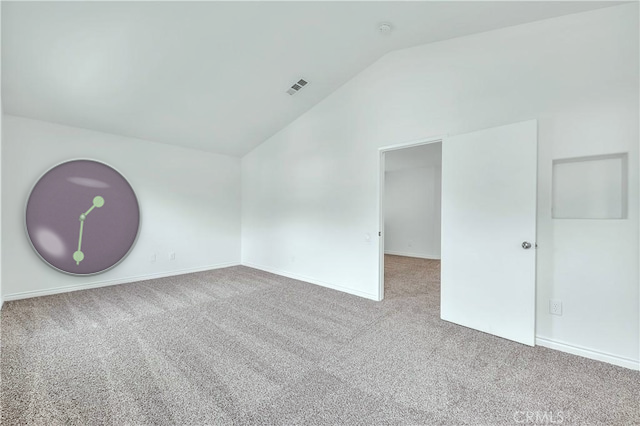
1,31
